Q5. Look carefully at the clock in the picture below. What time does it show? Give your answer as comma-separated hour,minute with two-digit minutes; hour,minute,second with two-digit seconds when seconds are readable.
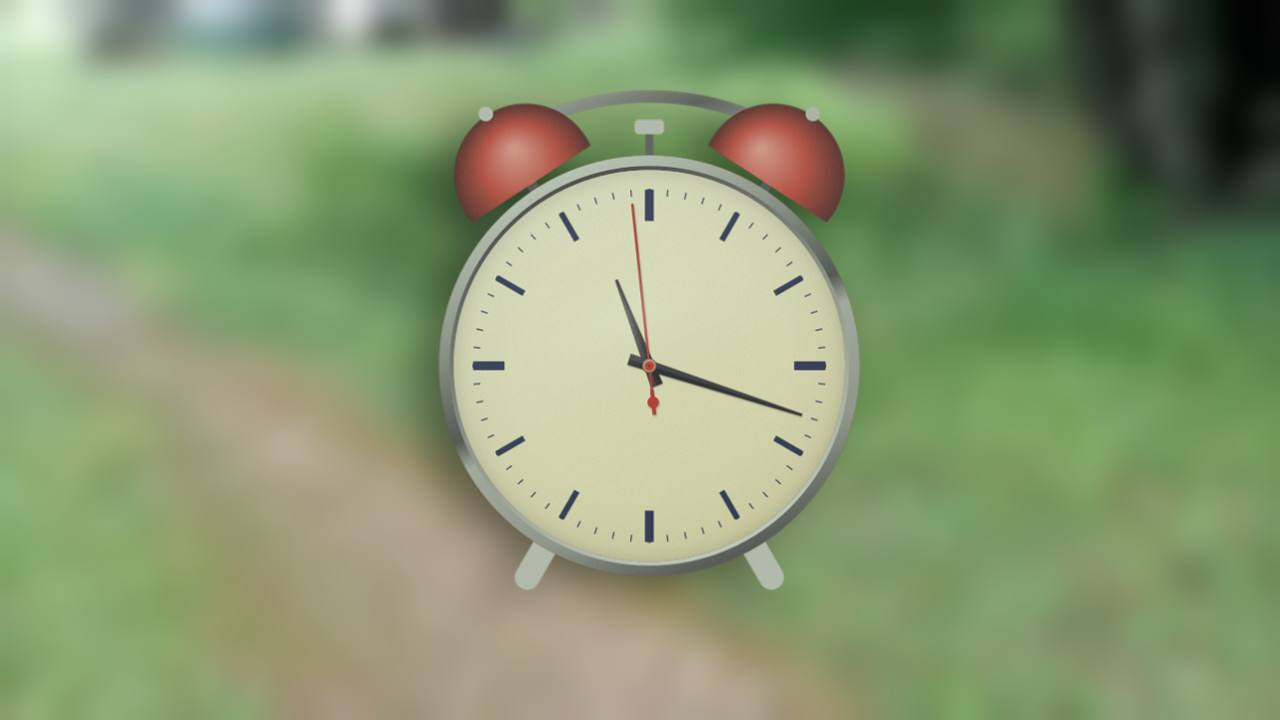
11,17,59
